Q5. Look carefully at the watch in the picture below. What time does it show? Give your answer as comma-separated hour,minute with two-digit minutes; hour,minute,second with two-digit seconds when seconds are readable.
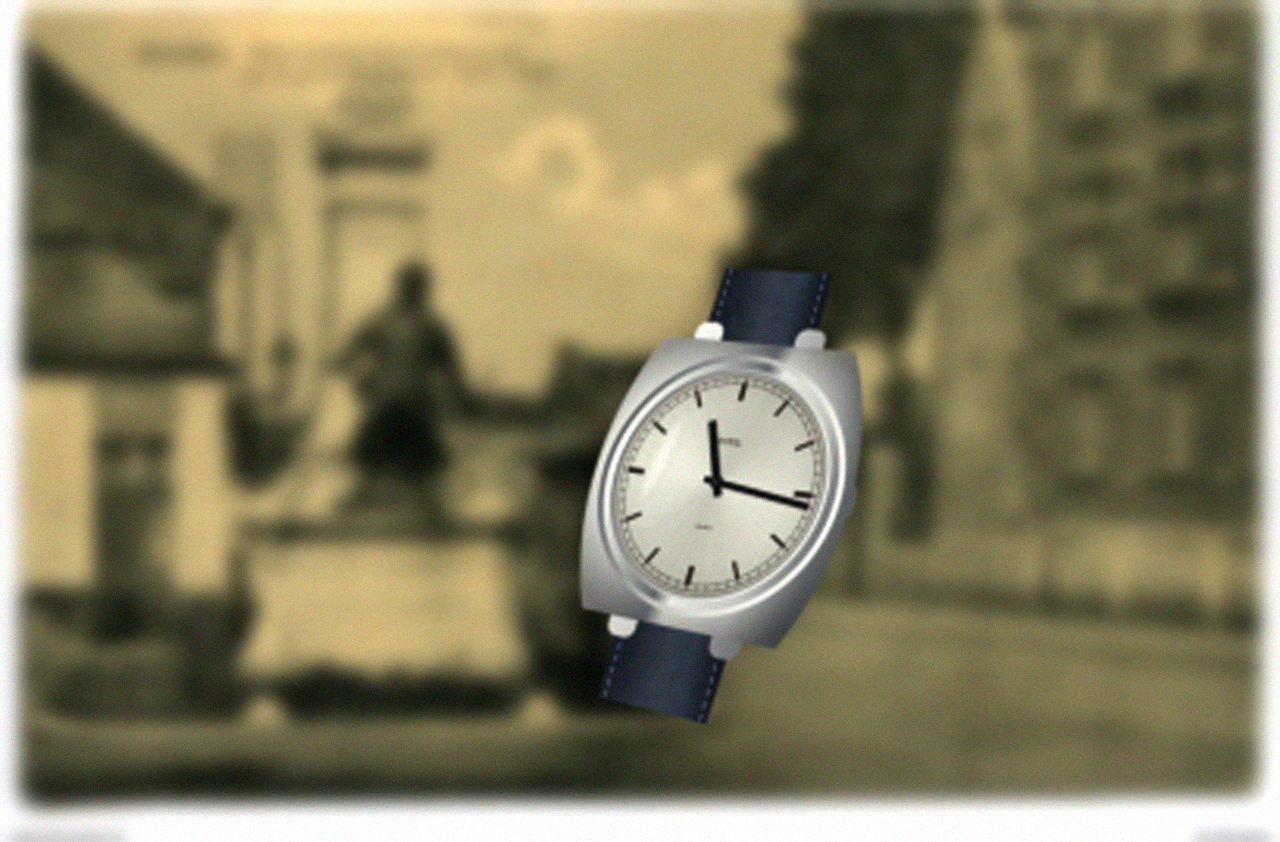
11,16
